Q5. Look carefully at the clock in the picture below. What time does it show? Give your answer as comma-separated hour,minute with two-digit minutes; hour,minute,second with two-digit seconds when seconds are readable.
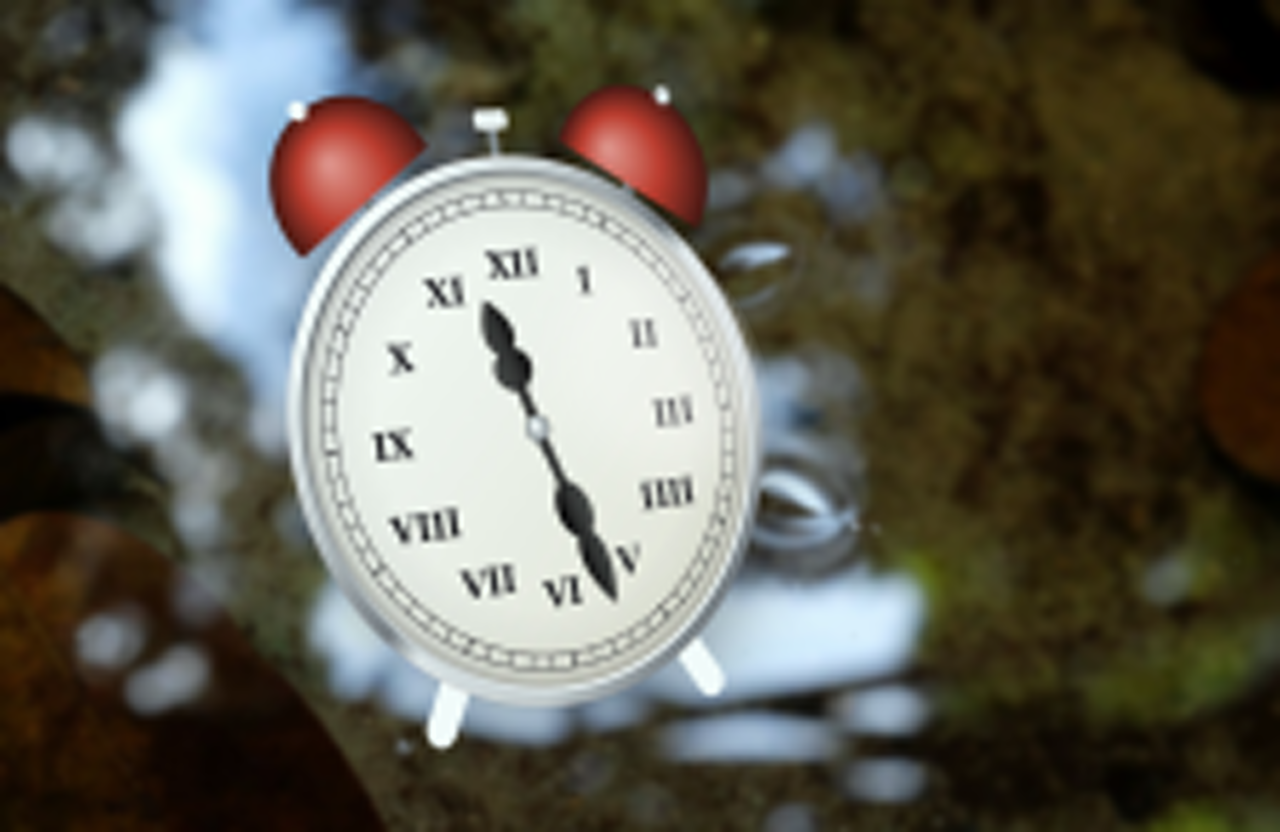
11,27
